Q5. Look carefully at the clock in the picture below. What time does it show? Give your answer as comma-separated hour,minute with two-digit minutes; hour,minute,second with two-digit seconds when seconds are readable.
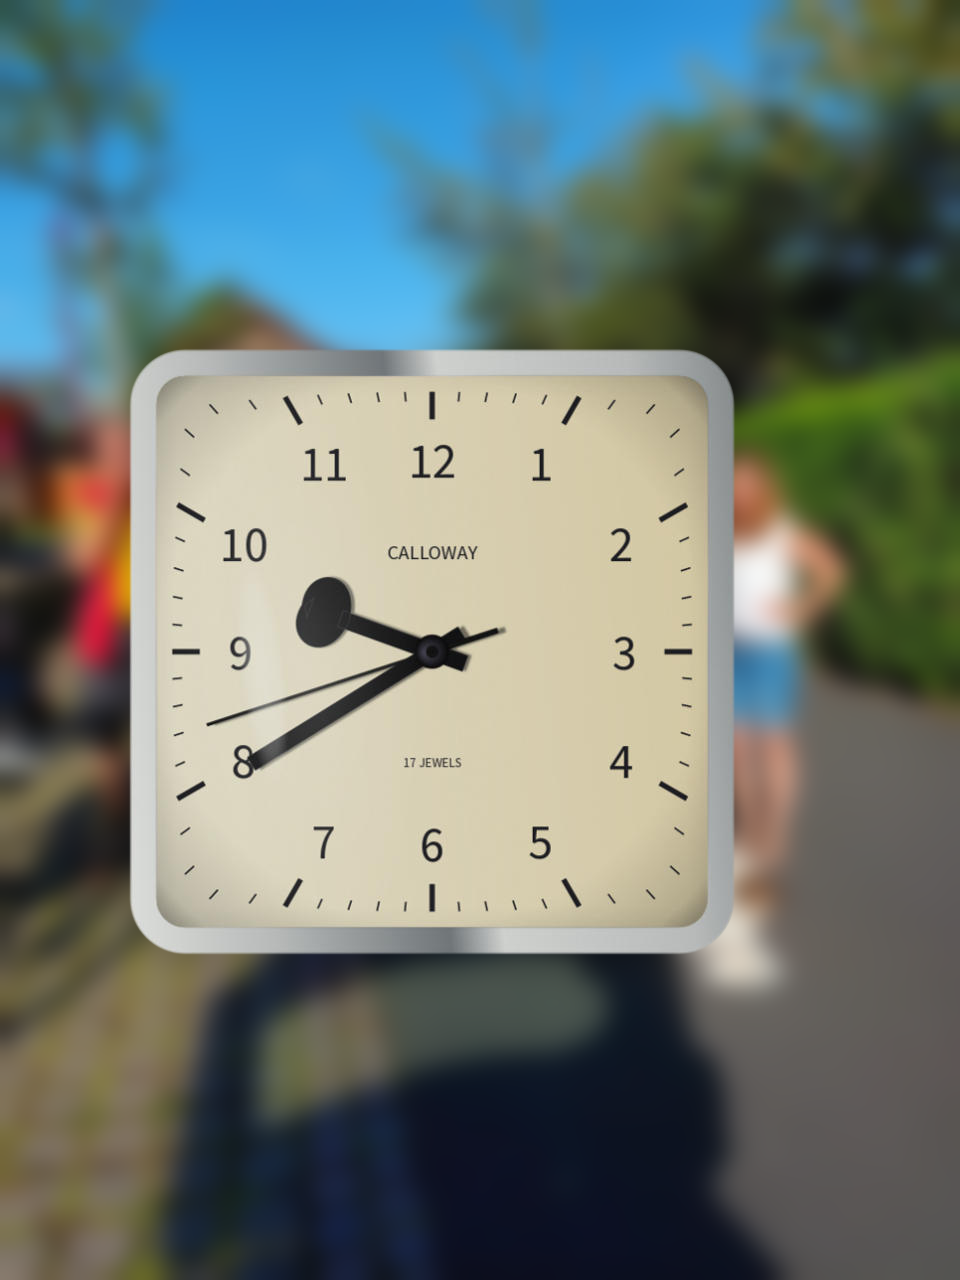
9,39,42
